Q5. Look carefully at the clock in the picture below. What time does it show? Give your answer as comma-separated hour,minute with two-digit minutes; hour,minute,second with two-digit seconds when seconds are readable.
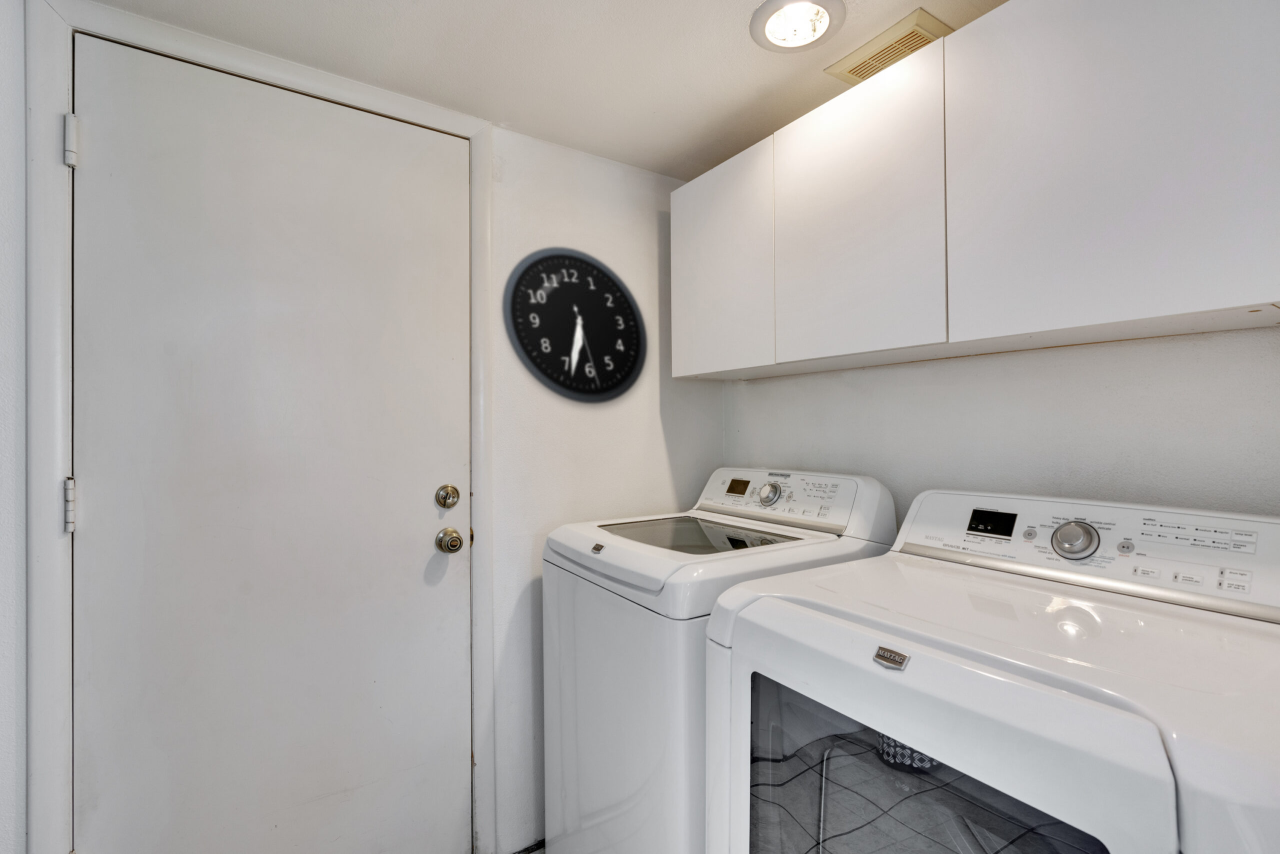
6,33,29
